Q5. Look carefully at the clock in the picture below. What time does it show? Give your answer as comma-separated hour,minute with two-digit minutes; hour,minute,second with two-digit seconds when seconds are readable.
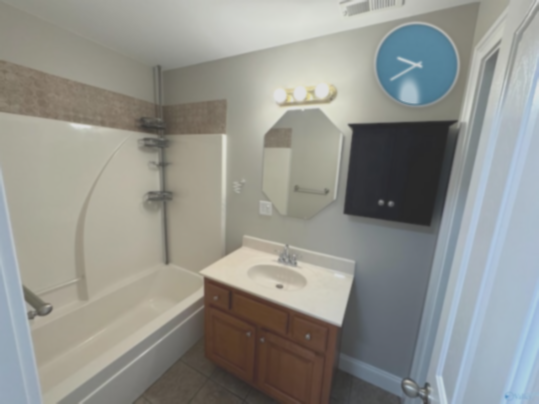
9,40
